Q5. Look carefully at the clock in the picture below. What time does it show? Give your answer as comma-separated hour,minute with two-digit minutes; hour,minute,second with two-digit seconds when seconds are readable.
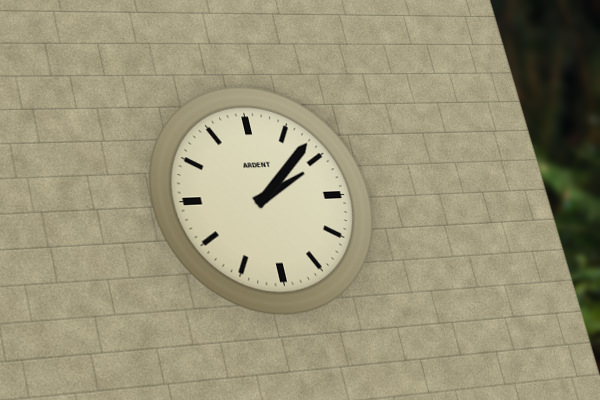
2,08
